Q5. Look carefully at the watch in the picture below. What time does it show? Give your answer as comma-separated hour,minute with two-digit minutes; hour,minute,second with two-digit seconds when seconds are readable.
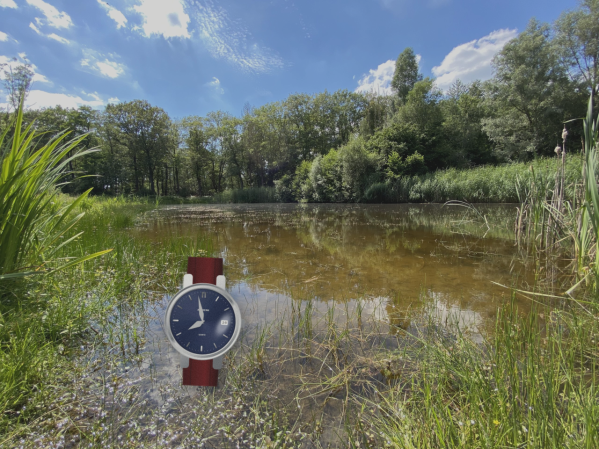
7,58
